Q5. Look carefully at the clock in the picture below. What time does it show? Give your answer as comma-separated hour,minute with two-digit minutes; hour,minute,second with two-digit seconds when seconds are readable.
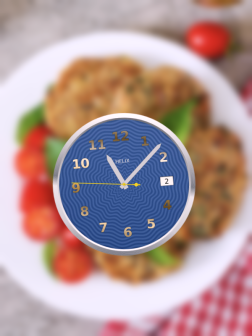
11,07,46
